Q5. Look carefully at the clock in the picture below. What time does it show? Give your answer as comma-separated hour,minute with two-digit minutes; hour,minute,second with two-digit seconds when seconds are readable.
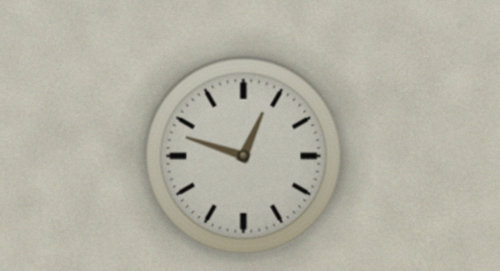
12,48
